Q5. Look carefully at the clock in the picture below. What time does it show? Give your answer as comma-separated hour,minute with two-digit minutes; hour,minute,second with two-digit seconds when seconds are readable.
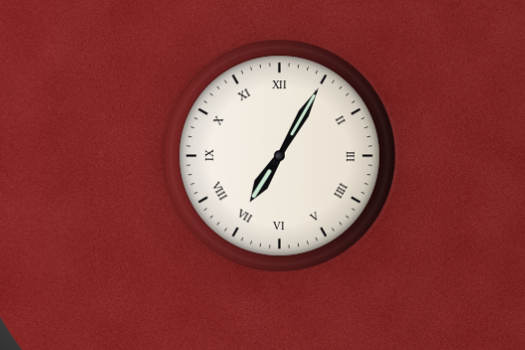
7,05
